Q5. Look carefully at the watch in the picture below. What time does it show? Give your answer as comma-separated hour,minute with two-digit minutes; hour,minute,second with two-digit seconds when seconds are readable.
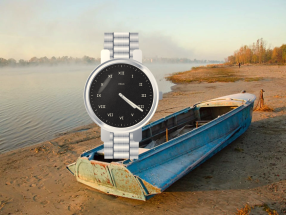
4,21
